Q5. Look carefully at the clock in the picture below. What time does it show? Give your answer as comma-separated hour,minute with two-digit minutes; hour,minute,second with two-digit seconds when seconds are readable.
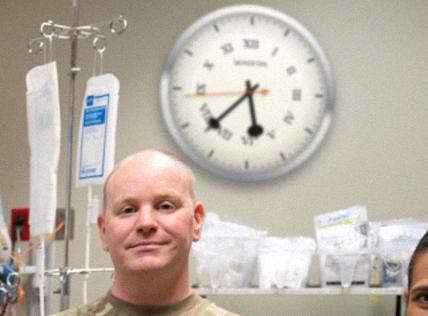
5,37,44
